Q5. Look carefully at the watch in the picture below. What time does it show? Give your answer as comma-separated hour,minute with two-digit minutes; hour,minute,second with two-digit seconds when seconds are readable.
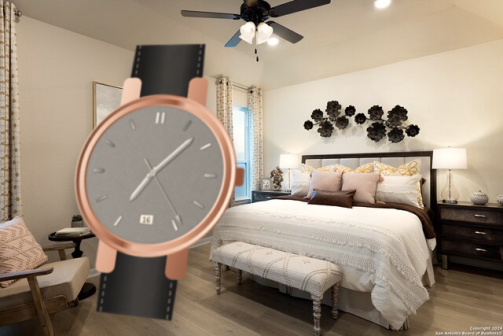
7,07,24
